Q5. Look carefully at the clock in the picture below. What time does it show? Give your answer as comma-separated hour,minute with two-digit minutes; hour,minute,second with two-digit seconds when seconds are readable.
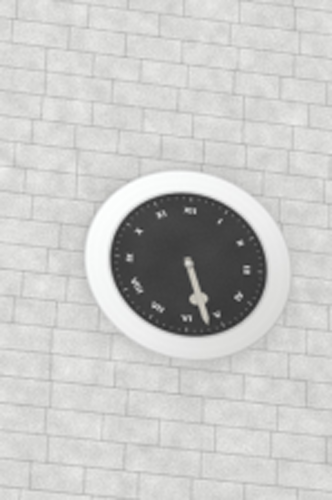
5,27
